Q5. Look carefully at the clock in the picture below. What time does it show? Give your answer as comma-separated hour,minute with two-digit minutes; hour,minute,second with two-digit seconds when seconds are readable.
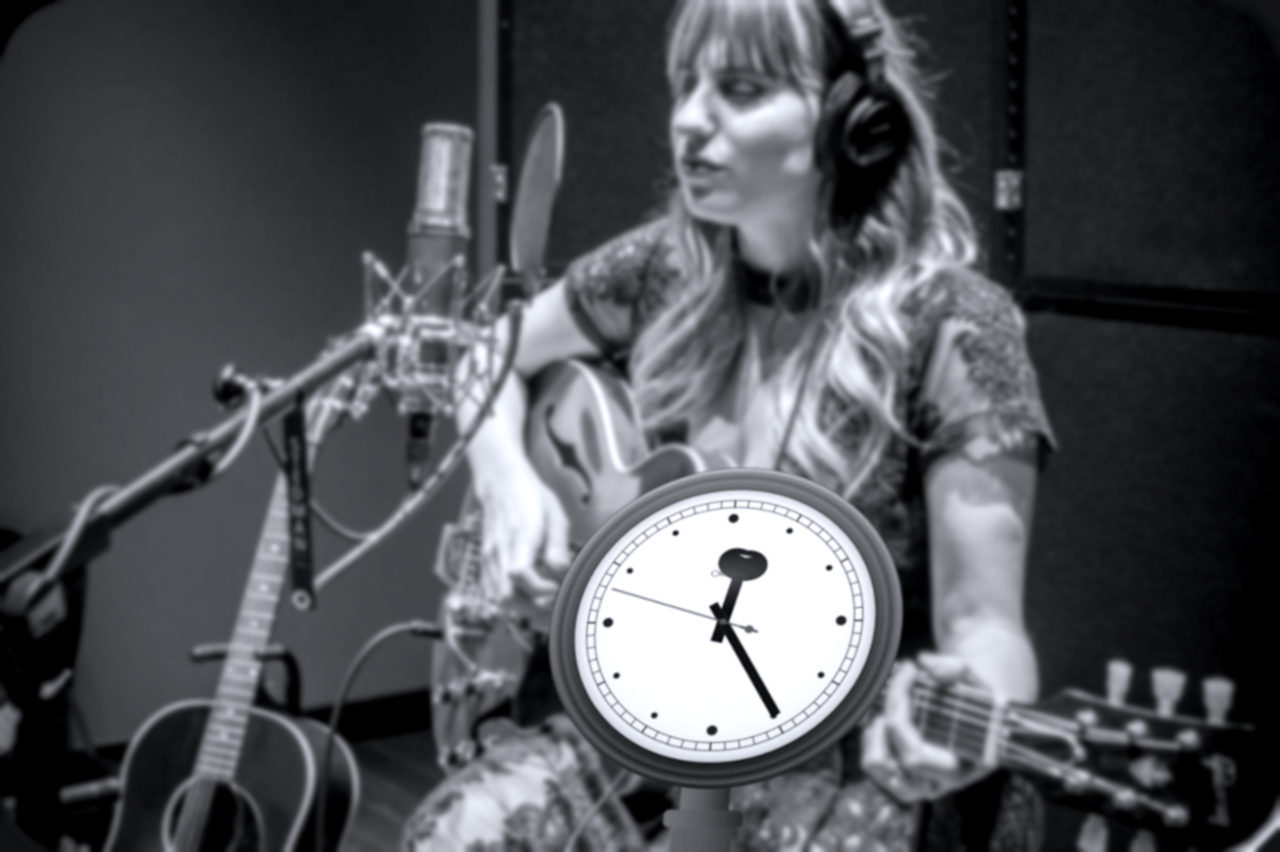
12,24,48
